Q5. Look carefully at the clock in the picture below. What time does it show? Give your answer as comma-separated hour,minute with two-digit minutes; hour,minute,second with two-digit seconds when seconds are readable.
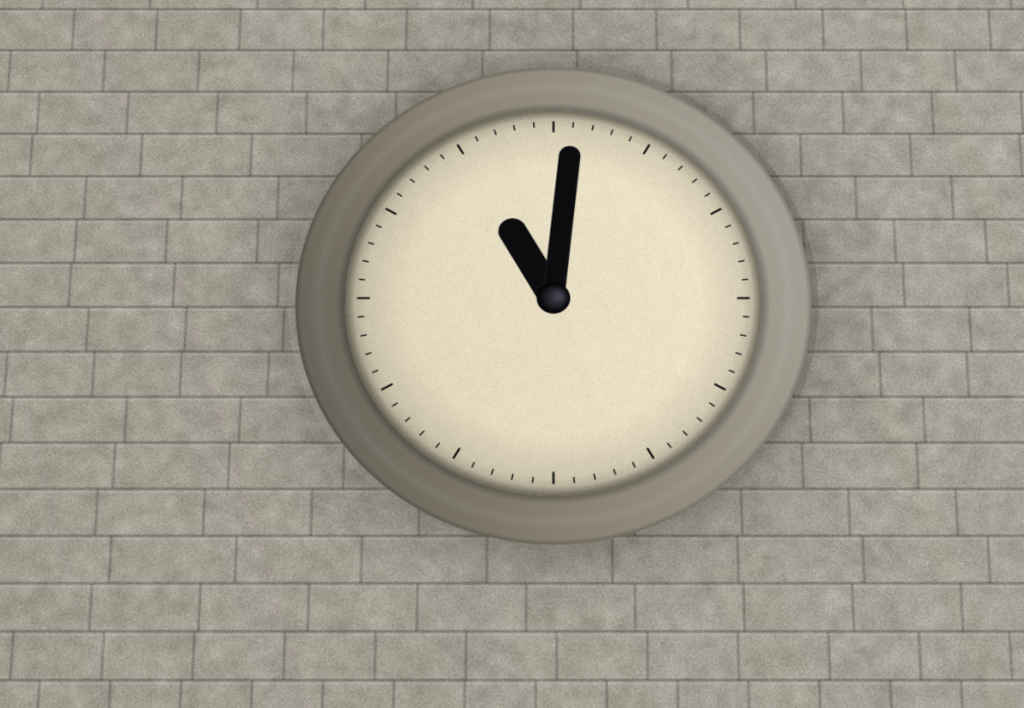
11,01
